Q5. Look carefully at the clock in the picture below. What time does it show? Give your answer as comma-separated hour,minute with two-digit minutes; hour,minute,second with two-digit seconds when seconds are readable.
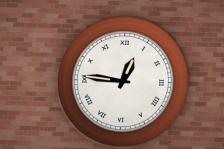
12,46
